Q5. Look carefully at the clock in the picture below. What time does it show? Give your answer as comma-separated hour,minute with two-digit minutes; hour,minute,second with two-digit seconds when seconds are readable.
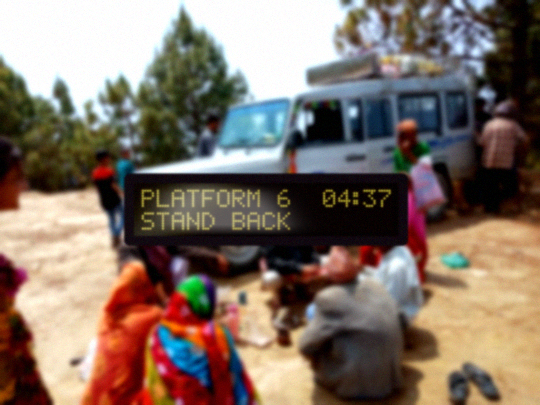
4,37
